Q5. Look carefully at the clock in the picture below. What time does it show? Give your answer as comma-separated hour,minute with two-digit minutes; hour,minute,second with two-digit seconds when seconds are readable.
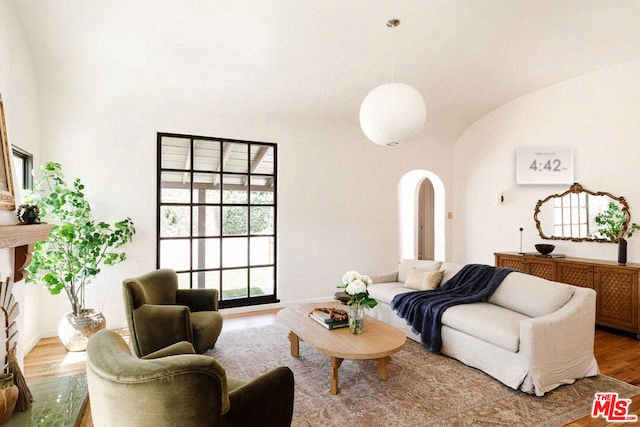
4,42
